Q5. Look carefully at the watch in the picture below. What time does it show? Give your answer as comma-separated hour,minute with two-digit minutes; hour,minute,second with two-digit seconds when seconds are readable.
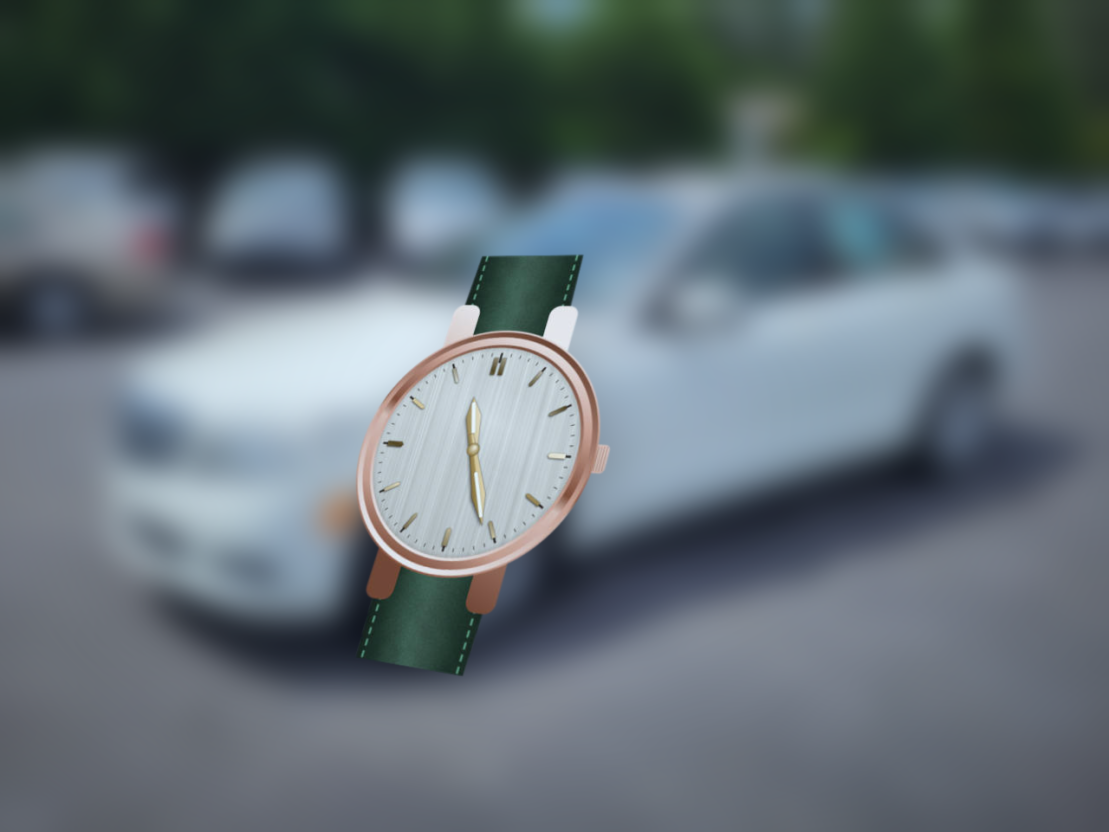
11,26
